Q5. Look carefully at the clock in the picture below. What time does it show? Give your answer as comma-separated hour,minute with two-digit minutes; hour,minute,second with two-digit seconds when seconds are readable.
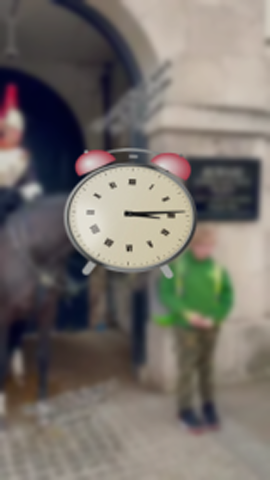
3,14
